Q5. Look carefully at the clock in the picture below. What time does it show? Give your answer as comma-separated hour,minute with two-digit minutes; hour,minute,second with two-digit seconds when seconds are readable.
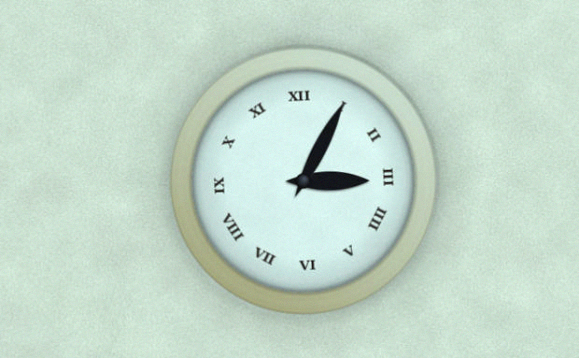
3,05
